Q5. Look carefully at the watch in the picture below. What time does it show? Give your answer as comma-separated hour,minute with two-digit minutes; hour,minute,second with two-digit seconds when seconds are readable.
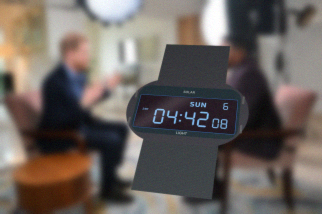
4,42,08
